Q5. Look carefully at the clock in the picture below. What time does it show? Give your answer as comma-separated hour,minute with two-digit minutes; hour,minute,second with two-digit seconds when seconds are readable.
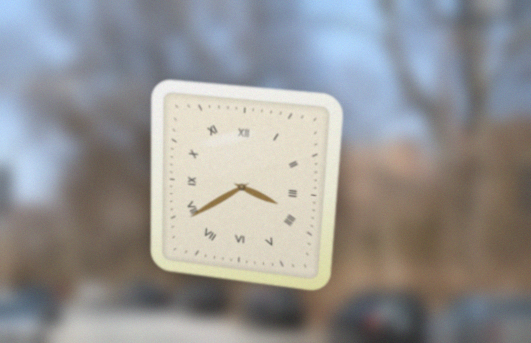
3,39
